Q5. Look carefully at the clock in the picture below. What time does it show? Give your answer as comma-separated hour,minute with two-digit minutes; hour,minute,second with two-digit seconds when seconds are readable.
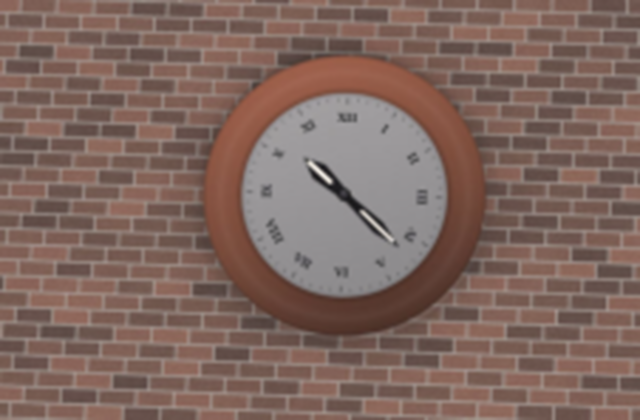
10,22
